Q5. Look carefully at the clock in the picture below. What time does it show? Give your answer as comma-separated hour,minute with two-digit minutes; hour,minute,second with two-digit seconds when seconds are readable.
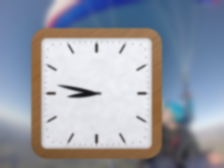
8,47
